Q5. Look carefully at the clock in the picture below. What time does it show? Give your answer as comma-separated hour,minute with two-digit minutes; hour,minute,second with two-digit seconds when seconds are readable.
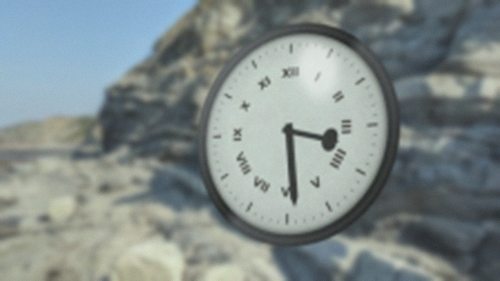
3,29
